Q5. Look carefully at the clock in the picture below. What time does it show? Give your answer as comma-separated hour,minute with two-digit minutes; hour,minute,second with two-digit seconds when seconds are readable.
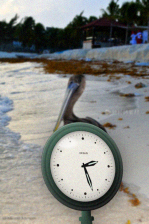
2,27
